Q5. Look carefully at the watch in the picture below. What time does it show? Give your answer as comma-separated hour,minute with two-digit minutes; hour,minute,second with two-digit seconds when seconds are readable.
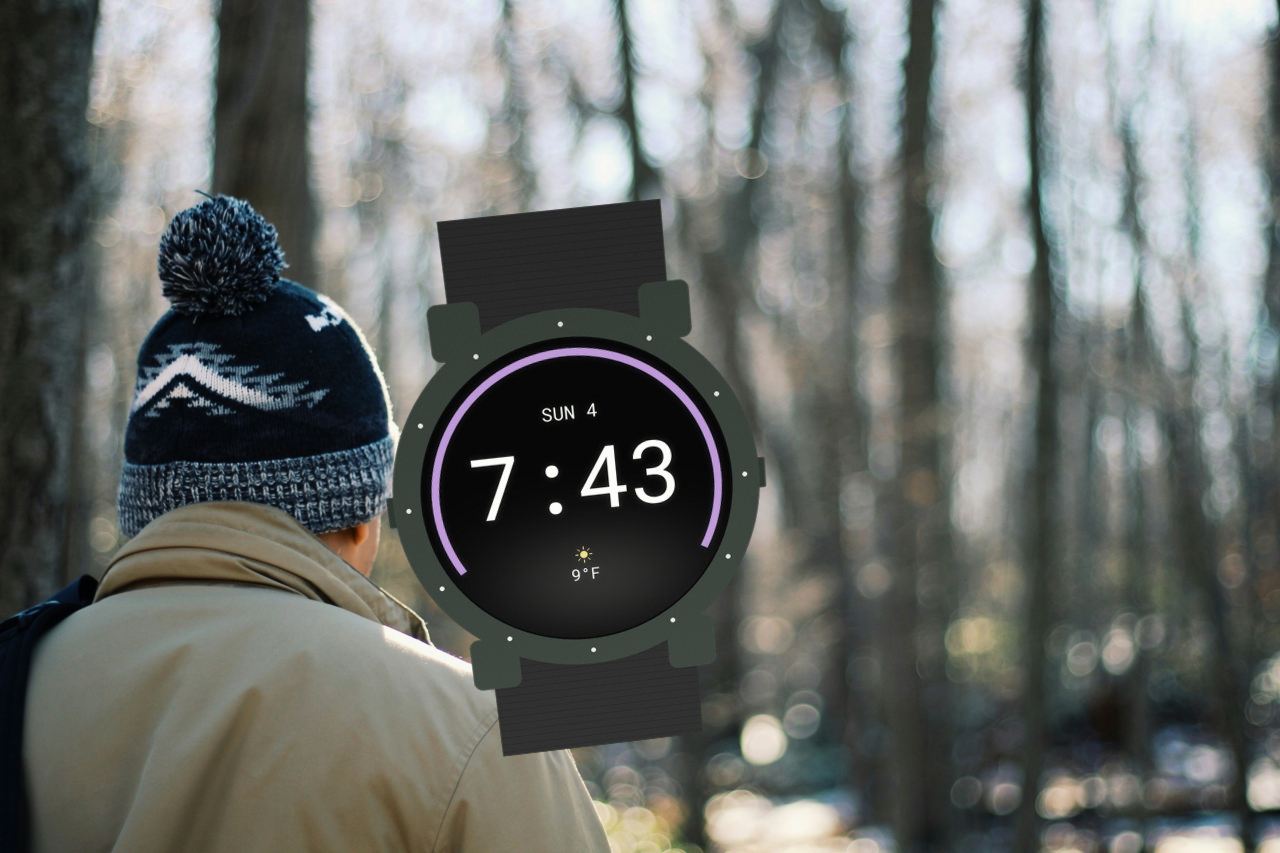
7,43
